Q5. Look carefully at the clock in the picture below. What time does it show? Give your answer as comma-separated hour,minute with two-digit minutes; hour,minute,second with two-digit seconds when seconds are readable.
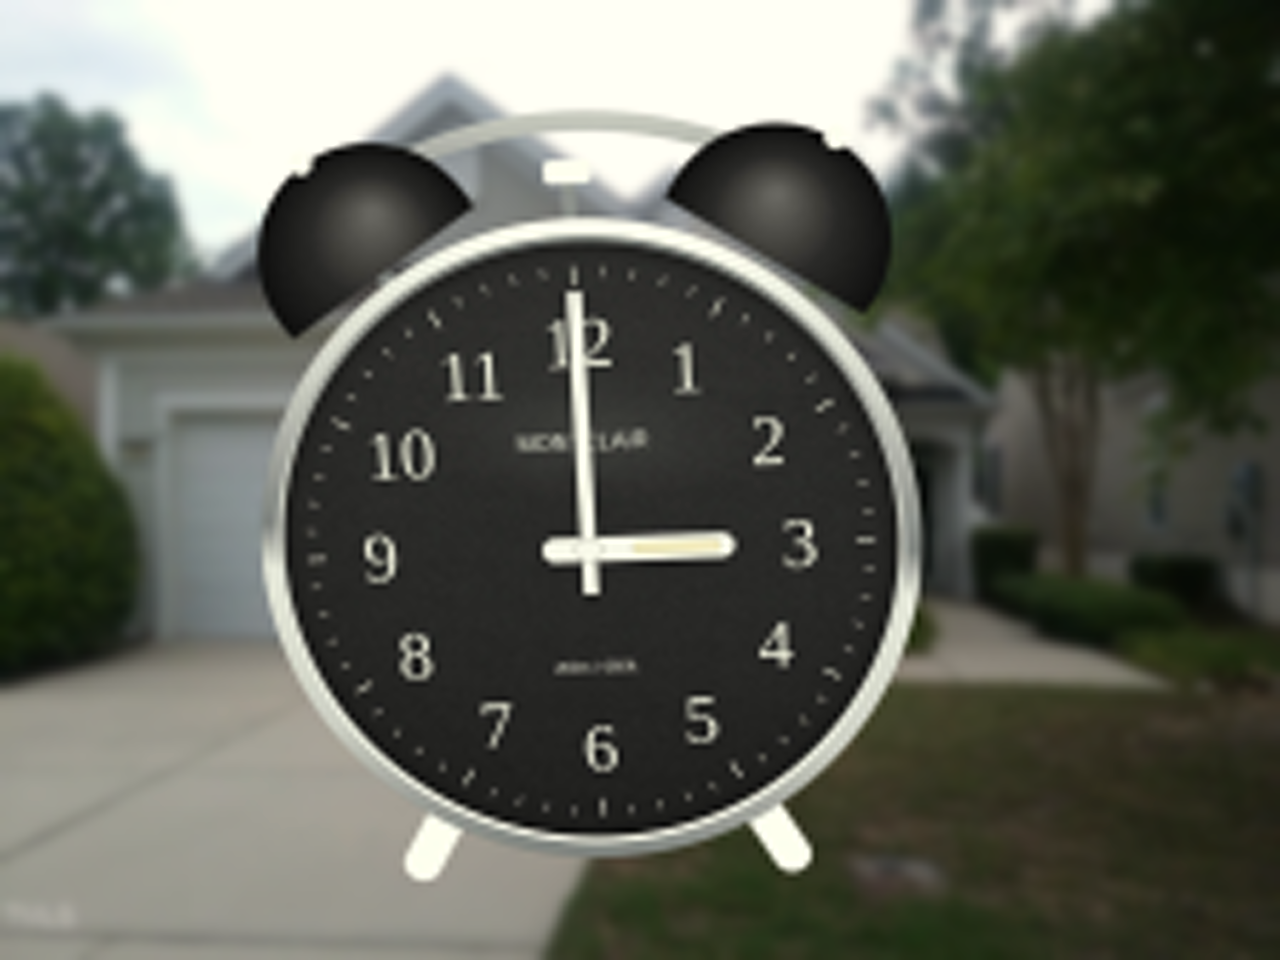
3,00
